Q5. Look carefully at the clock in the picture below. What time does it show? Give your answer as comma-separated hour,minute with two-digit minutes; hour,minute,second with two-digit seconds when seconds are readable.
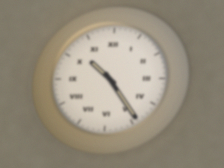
10,24
